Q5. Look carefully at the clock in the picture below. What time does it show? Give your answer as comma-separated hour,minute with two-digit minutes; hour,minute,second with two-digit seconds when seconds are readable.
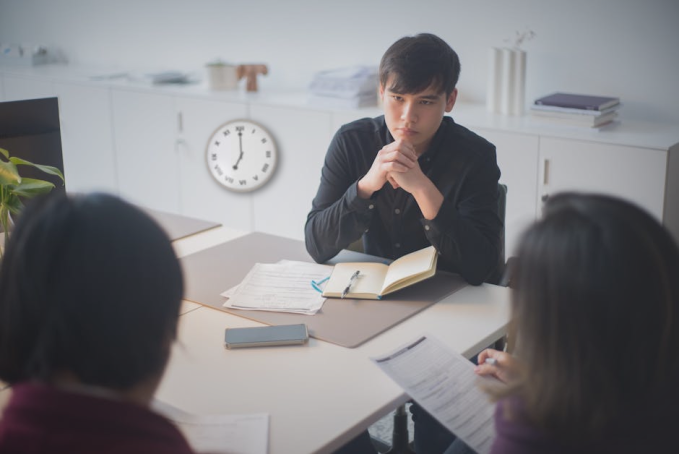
7,00
